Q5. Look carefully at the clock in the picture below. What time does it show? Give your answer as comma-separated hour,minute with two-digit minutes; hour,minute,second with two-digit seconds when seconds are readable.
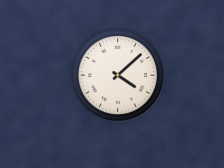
4,08
